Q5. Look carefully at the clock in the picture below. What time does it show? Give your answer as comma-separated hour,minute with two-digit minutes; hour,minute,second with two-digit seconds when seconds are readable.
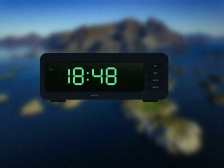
18,48
